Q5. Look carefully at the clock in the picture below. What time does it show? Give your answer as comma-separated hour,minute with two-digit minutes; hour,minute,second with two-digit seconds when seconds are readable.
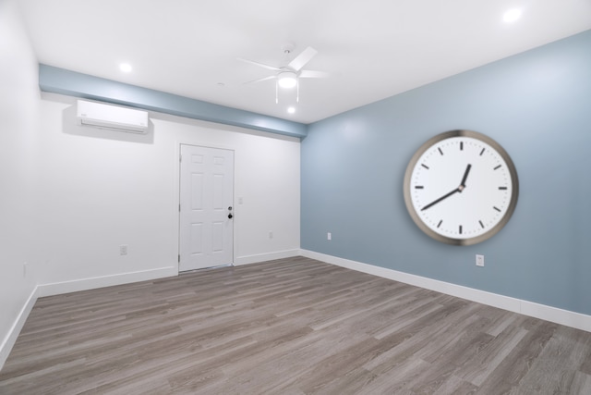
12,40
